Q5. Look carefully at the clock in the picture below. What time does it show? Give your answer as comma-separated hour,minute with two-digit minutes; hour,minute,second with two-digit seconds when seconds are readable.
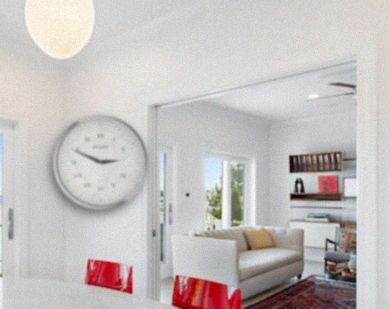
2,49
